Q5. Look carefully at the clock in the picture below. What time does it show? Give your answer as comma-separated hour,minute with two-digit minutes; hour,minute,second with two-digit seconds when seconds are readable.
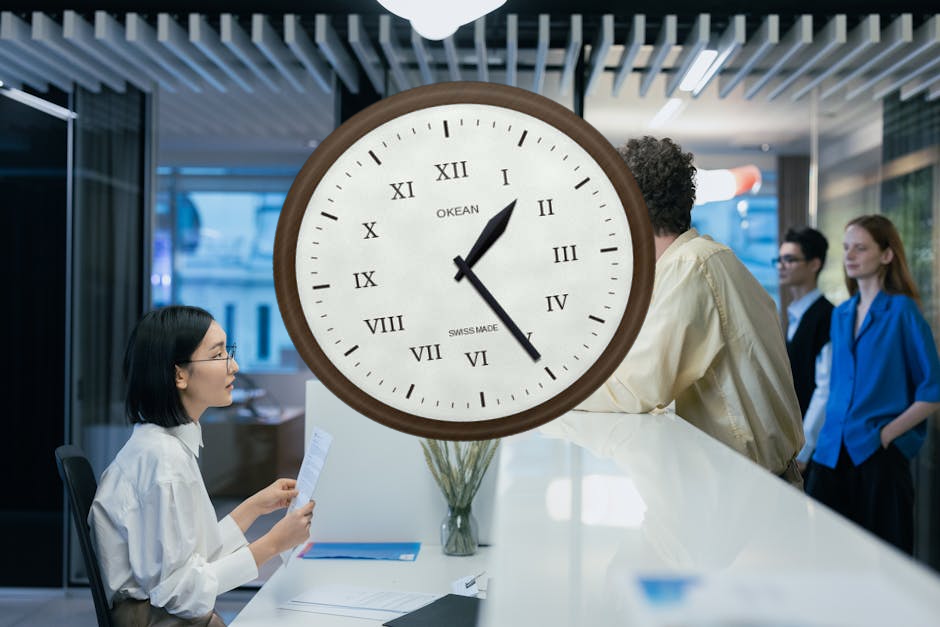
1,25
